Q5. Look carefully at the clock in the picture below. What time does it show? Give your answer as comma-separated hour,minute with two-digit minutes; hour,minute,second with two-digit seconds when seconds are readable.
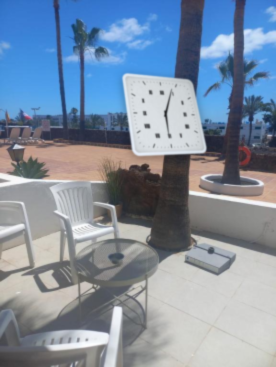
6,04
